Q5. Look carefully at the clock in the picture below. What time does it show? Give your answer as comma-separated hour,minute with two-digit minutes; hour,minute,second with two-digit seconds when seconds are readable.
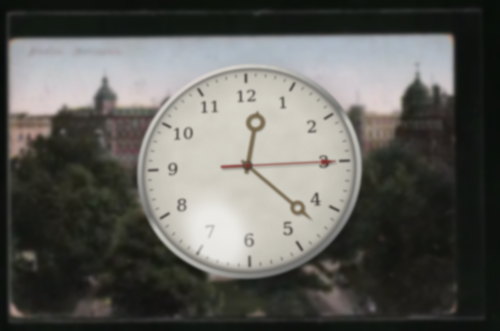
12,22,15
